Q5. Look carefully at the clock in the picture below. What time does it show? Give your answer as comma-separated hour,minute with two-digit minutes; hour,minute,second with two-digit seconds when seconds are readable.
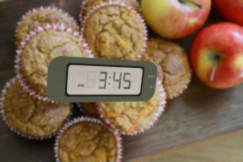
3,45
